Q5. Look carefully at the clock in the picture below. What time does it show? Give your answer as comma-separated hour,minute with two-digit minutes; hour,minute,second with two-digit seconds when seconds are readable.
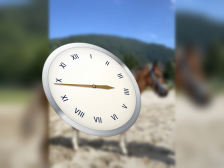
3,49
